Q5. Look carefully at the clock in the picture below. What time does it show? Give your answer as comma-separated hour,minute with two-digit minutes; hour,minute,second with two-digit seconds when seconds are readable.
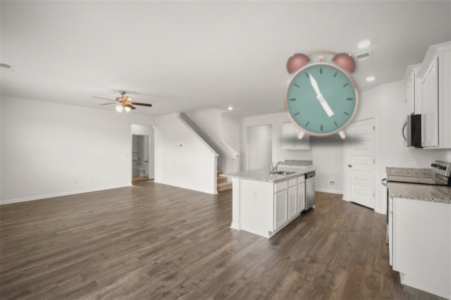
4,56
